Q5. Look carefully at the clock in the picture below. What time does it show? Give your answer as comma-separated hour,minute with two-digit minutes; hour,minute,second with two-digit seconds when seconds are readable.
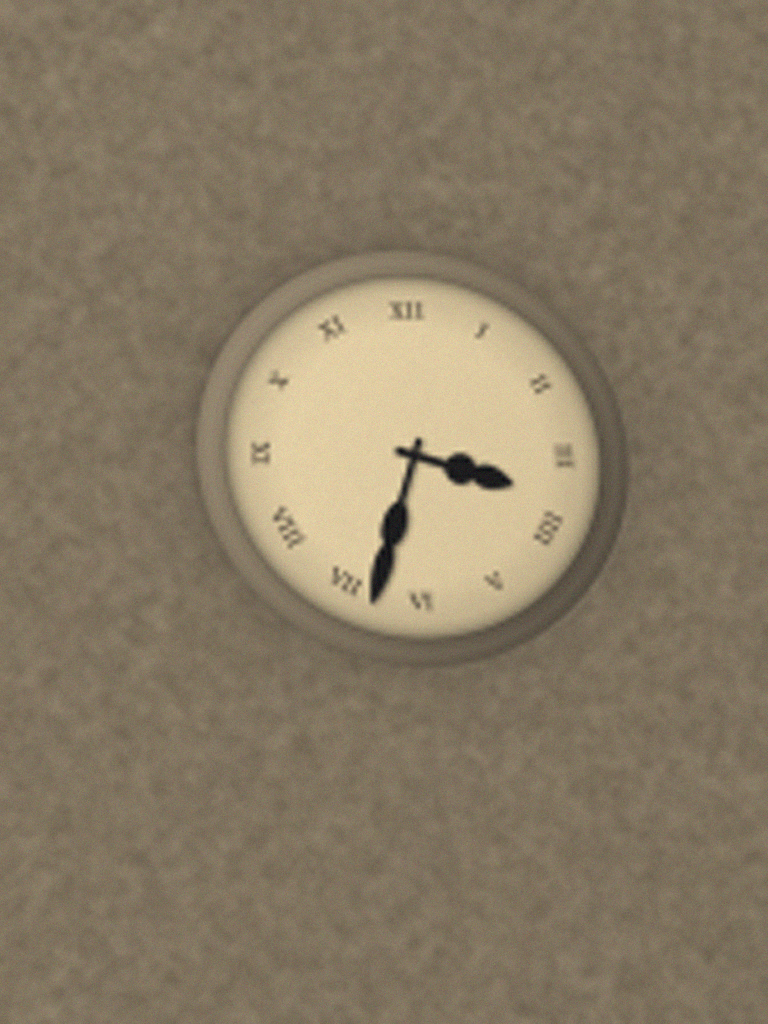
3,33
